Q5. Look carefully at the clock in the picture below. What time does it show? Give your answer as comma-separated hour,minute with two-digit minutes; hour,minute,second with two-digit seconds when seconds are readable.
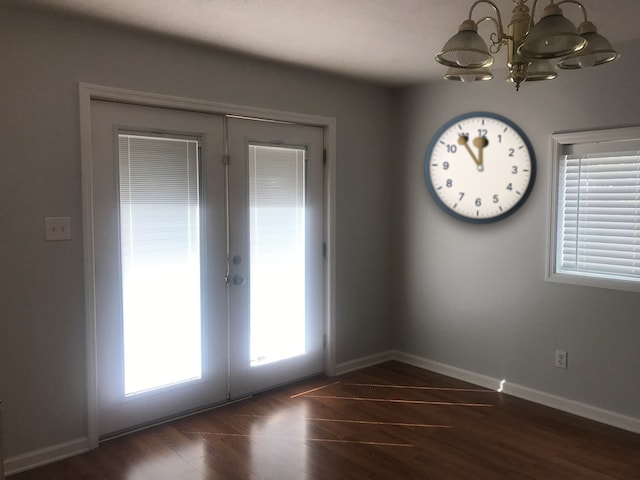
11,54
